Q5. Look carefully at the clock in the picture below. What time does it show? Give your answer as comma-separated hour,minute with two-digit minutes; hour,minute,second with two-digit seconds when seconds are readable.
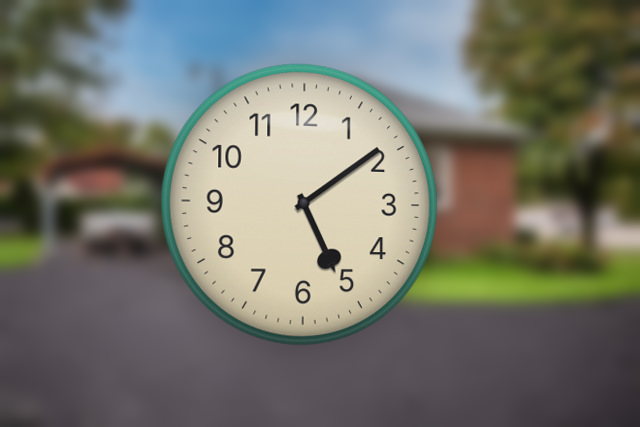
5,09
